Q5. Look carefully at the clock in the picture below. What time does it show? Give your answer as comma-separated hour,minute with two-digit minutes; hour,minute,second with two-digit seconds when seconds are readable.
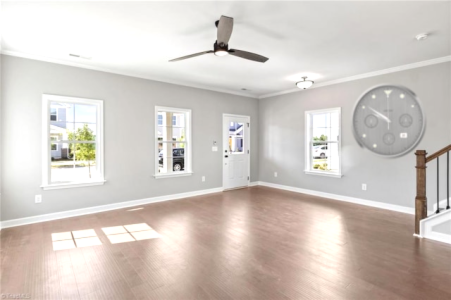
9,51
